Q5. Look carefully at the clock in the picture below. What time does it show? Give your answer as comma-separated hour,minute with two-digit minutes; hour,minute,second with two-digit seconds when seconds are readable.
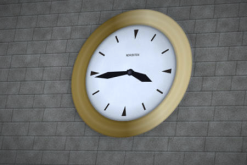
3,44
